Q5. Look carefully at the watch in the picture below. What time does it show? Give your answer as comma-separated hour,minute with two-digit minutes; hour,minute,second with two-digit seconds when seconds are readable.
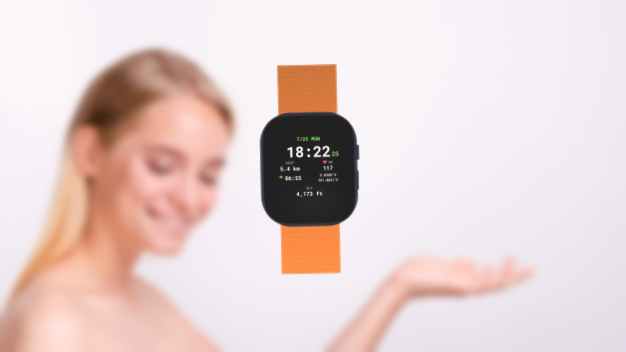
18,22
